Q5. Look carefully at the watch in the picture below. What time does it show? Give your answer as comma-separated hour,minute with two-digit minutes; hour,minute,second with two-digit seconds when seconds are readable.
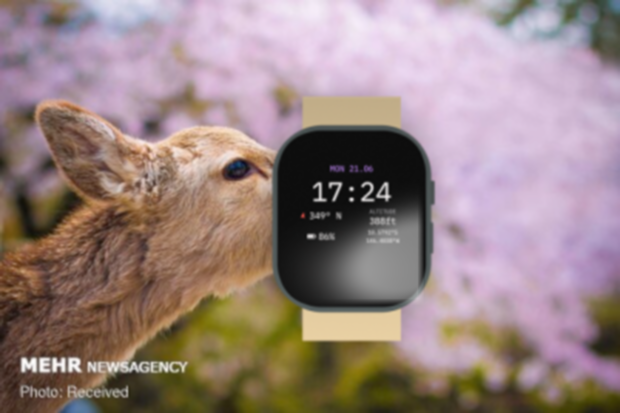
17,24
